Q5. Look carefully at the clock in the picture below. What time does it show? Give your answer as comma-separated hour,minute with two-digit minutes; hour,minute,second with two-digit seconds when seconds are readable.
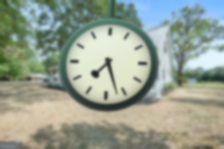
7,27
